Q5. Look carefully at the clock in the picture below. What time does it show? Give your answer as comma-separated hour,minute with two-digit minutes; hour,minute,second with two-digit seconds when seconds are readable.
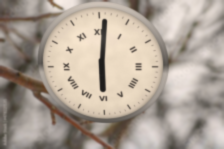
6,01
